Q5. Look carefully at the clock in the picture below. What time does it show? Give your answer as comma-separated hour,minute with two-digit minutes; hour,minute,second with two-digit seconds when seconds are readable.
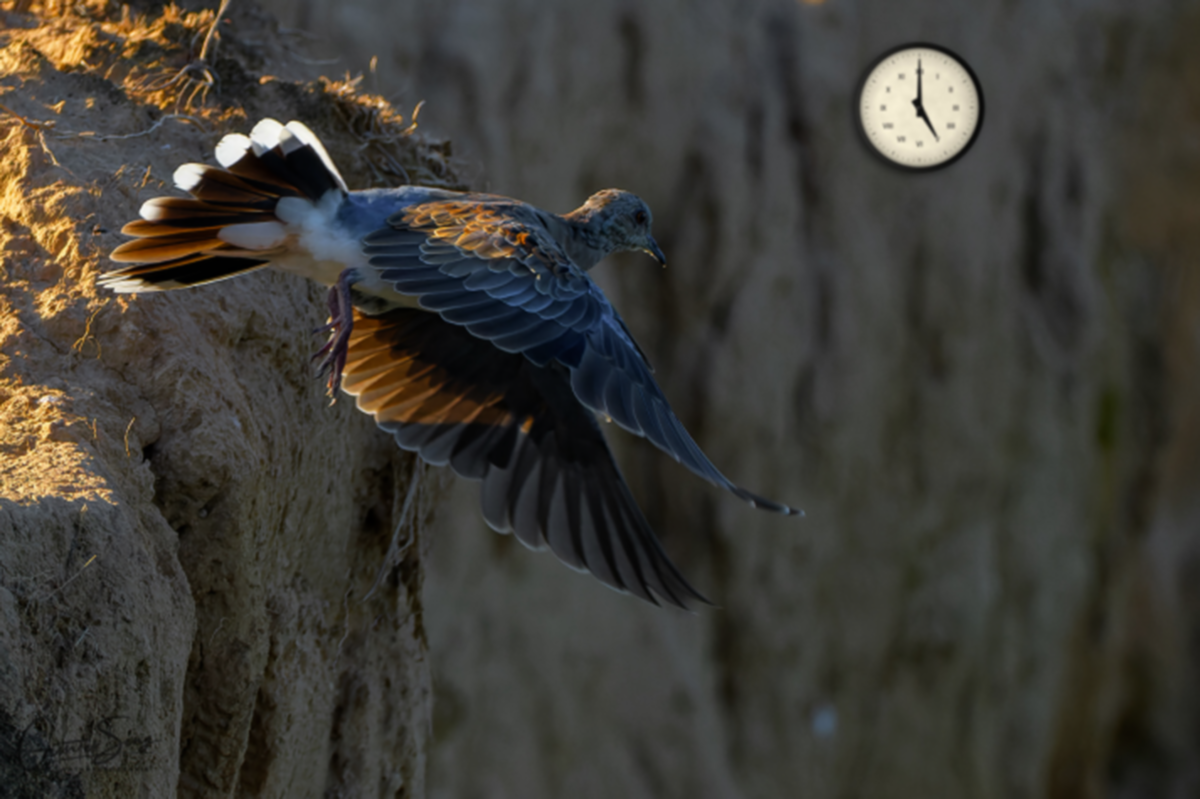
5,00
